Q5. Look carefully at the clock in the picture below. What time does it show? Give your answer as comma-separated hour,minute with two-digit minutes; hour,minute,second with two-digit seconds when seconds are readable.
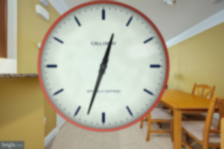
12,33
